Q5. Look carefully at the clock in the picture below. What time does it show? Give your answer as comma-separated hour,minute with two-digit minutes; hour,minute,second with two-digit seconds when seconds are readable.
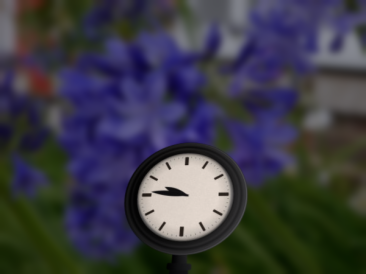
9,46
